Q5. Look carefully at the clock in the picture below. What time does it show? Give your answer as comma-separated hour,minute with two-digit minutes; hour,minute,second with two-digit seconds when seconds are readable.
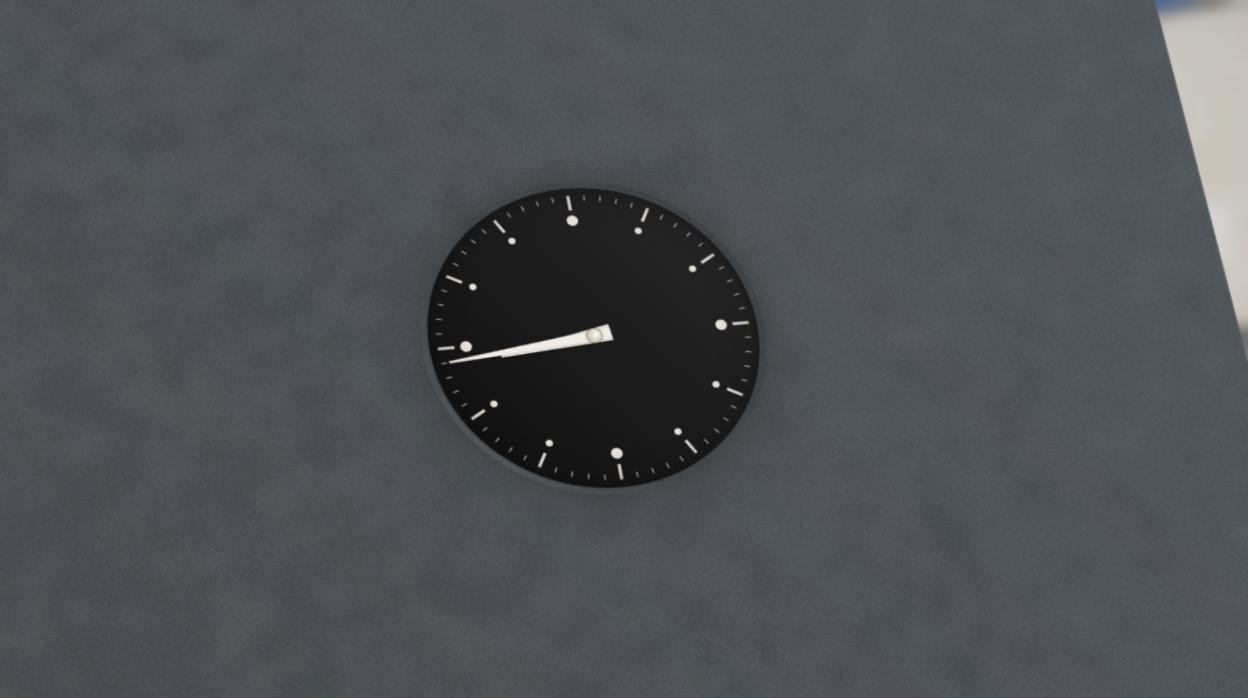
8,44
